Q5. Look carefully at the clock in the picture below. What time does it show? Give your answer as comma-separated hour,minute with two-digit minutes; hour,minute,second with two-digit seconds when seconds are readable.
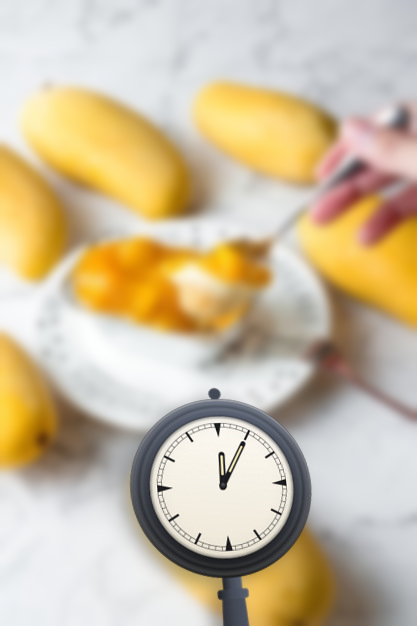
12,05
